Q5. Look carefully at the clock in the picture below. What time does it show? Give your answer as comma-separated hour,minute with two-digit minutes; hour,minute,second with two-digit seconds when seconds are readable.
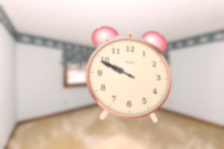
9,49
